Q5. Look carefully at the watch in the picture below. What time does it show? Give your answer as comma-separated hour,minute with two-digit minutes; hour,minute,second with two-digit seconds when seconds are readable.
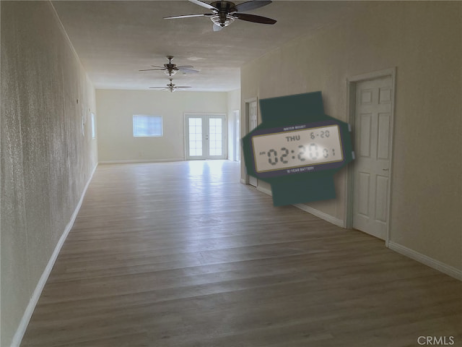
2,20,01
